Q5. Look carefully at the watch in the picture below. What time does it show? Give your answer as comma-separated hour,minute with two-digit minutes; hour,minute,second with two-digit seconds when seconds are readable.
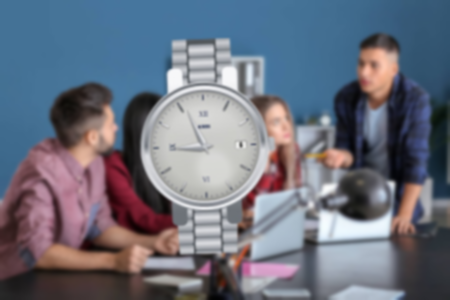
8,56
